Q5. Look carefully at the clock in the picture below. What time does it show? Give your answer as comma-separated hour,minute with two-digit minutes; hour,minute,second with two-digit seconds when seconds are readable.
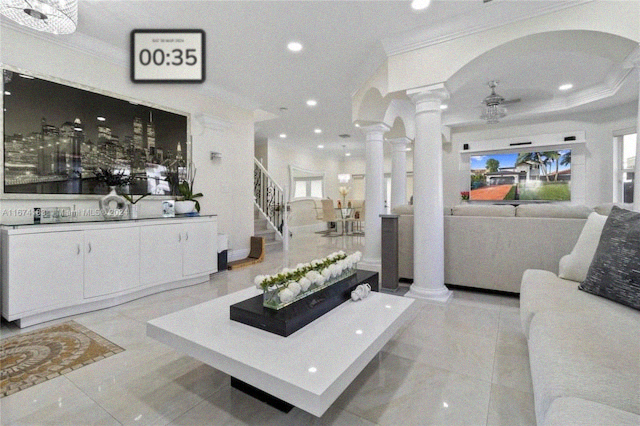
0,35
